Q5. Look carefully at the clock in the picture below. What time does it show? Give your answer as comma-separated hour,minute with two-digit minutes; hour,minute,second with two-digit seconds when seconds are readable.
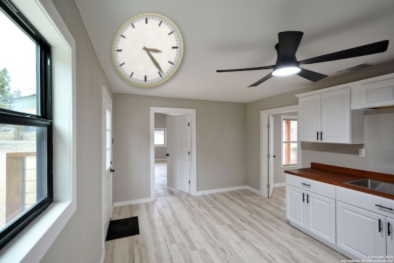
3,24
